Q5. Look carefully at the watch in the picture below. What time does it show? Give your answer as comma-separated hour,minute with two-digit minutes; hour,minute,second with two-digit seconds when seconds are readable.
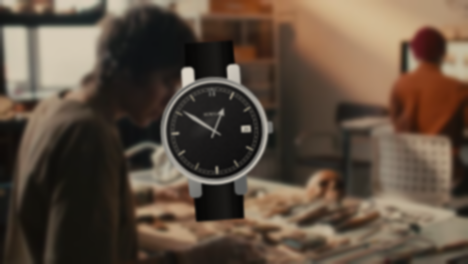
12,51
